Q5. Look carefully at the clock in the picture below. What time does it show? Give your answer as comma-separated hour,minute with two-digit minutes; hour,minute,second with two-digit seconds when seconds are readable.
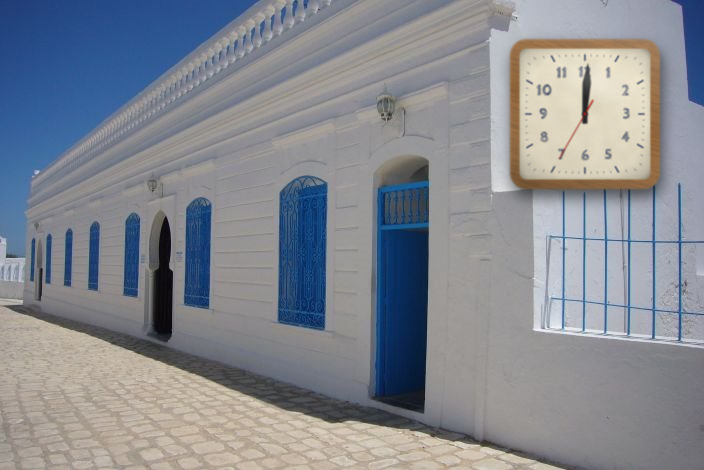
12,00,35
